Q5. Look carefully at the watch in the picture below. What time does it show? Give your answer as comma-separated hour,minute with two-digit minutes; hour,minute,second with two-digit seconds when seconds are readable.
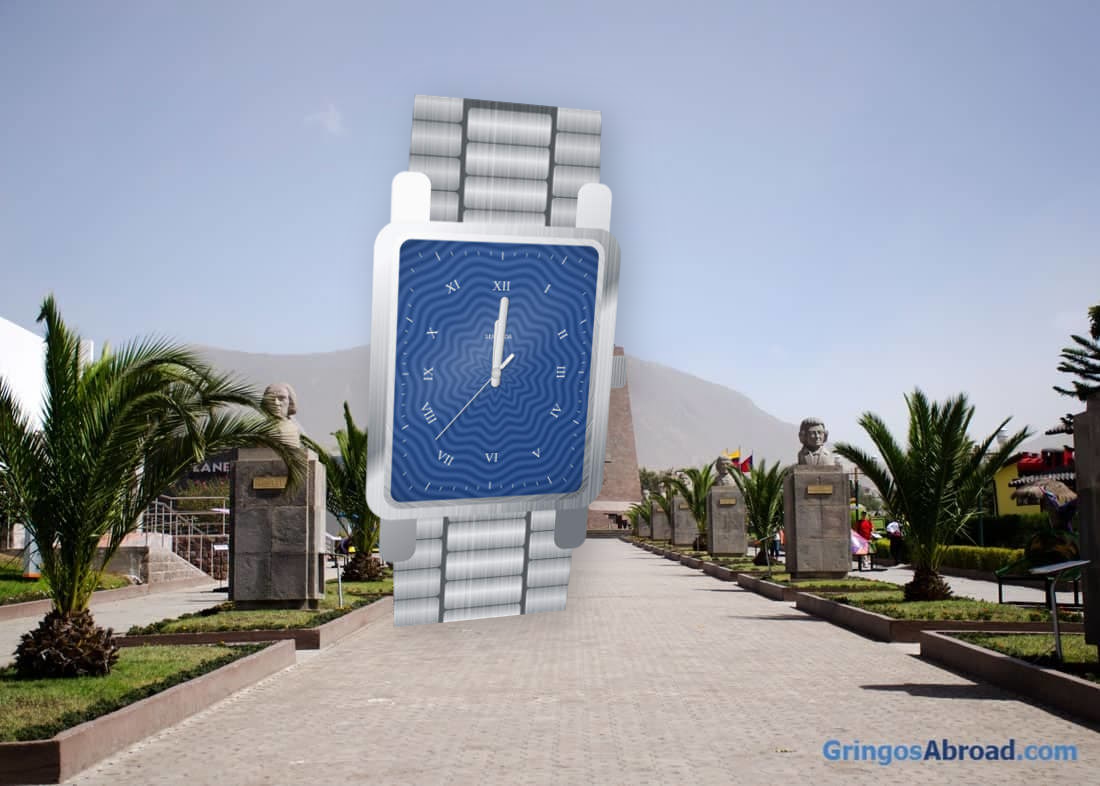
12,00,37
